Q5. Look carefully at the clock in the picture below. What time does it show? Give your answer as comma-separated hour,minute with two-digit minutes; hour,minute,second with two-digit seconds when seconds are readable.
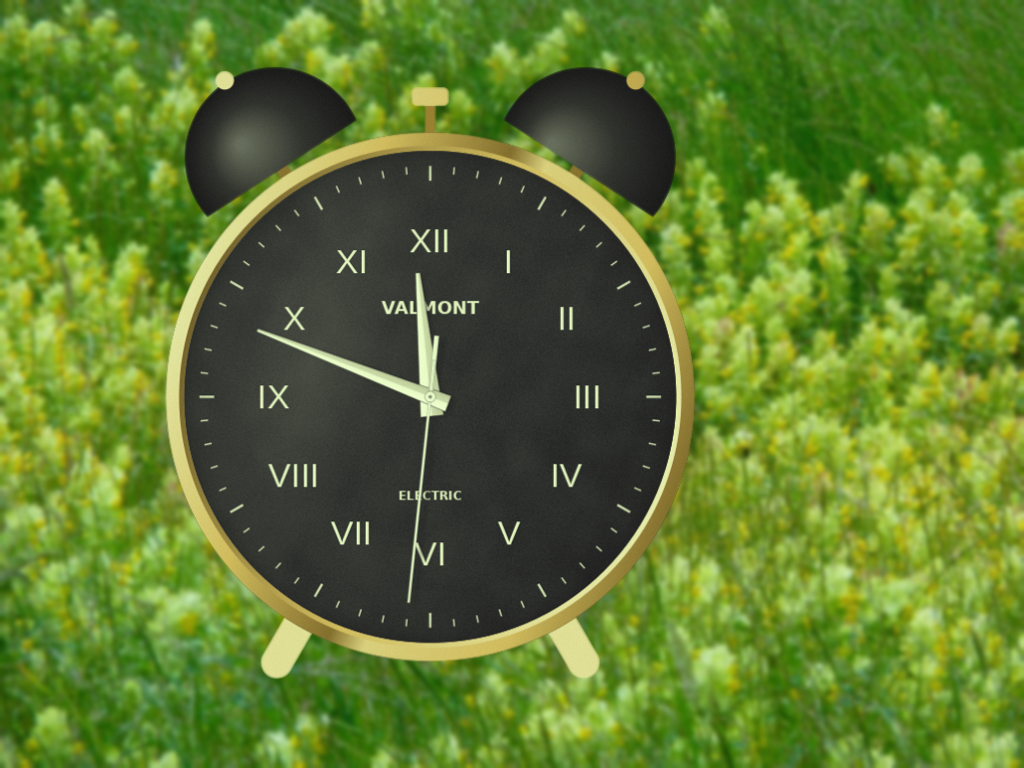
11,48,31
